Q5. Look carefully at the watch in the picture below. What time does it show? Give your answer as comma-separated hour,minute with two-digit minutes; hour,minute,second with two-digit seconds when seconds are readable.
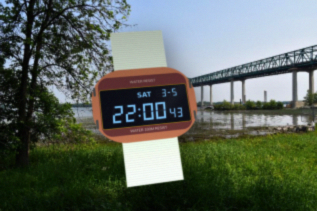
22,00,43
